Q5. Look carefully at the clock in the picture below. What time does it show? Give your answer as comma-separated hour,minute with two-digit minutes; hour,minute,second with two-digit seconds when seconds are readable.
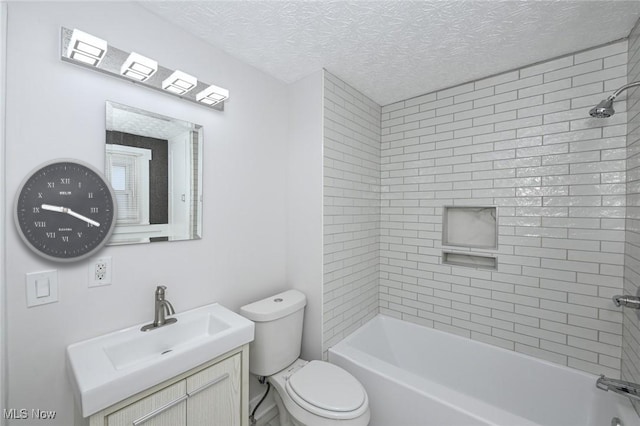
9,19
